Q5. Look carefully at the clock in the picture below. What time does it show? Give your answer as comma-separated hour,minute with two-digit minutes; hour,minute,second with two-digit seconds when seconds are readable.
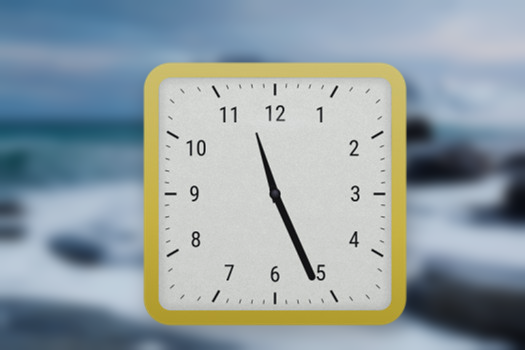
11,26
